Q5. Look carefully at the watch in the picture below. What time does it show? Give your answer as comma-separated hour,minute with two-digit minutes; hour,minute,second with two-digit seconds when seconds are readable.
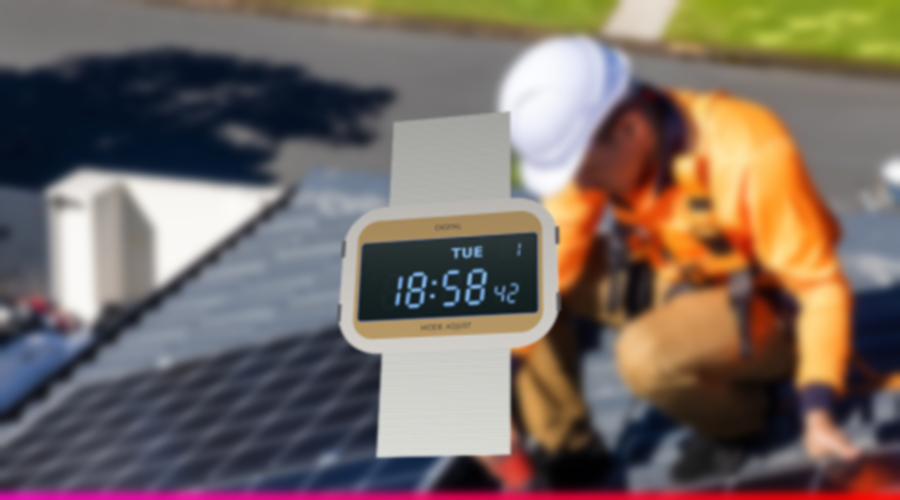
18,58,42
